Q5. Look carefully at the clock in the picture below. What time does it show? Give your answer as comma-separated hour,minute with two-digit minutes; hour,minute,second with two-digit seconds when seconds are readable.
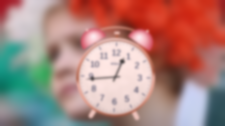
12,44
